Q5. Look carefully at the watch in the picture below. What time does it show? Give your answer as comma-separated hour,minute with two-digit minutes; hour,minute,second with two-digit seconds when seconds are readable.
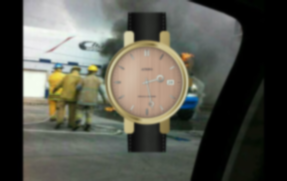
2,28
